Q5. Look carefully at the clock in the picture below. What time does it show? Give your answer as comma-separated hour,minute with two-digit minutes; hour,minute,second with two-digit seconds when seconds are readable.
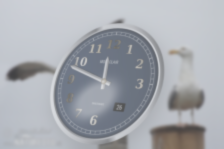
11,48
